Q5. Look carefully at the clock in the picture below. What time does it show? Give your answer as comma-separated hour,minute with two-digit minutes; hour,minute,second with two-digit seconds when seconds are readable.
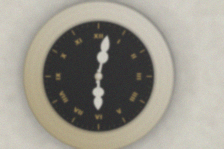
6,02
